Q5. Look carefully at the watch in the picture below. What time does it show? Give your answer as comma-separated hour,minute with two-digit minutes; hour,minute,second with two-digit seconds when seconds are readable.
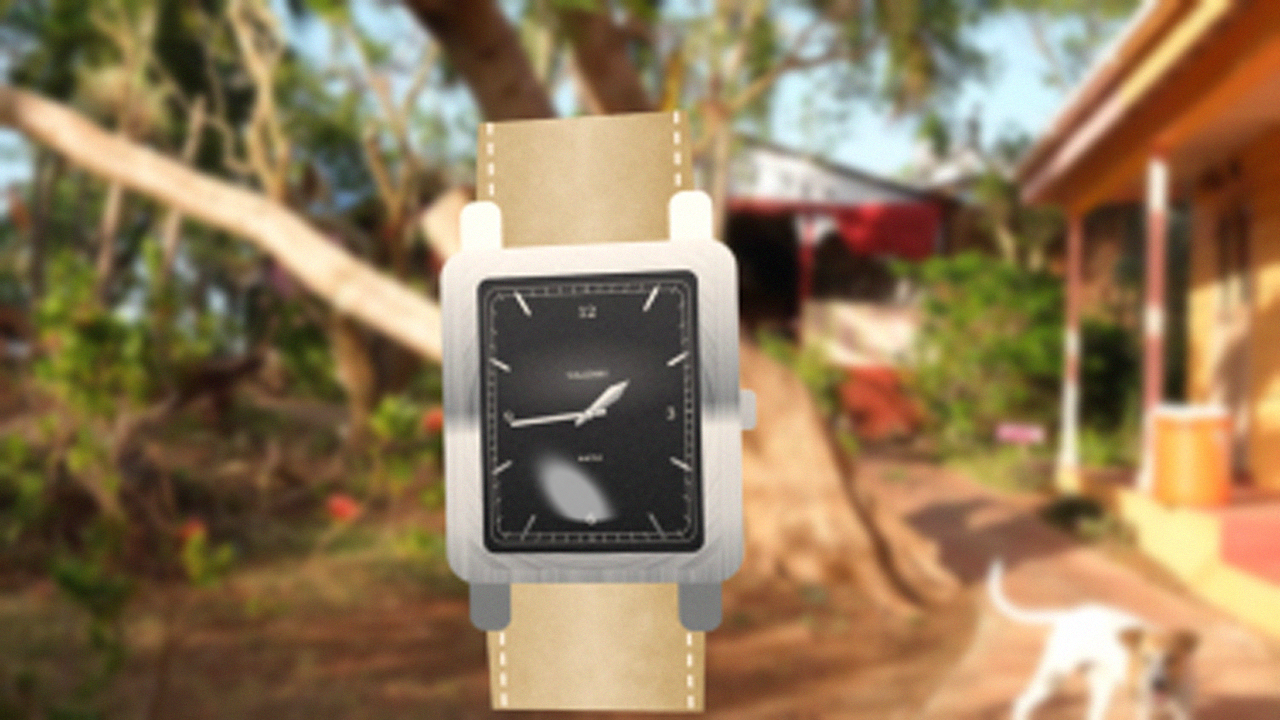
1,44
